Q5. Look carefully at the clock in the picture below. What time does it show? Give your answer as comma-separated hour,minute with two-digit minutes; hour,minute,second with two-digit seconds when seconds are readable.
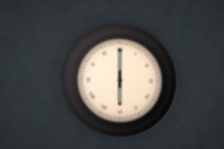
6,00
